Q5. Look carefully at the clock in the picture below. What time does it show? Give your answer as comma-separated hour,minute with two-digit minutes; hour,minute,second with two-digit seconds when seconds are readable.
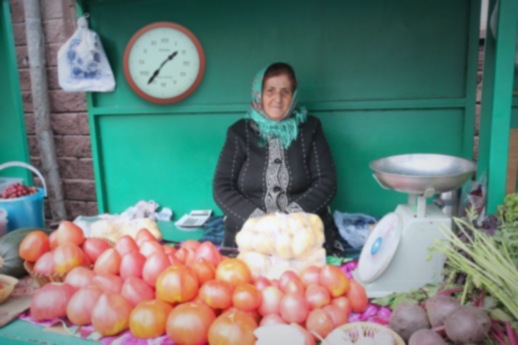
1,36
